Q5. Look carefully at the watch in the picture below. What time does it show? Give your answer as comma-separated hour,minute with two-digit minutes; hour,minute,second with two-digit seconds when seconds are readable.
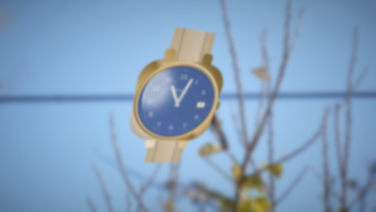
11,03
